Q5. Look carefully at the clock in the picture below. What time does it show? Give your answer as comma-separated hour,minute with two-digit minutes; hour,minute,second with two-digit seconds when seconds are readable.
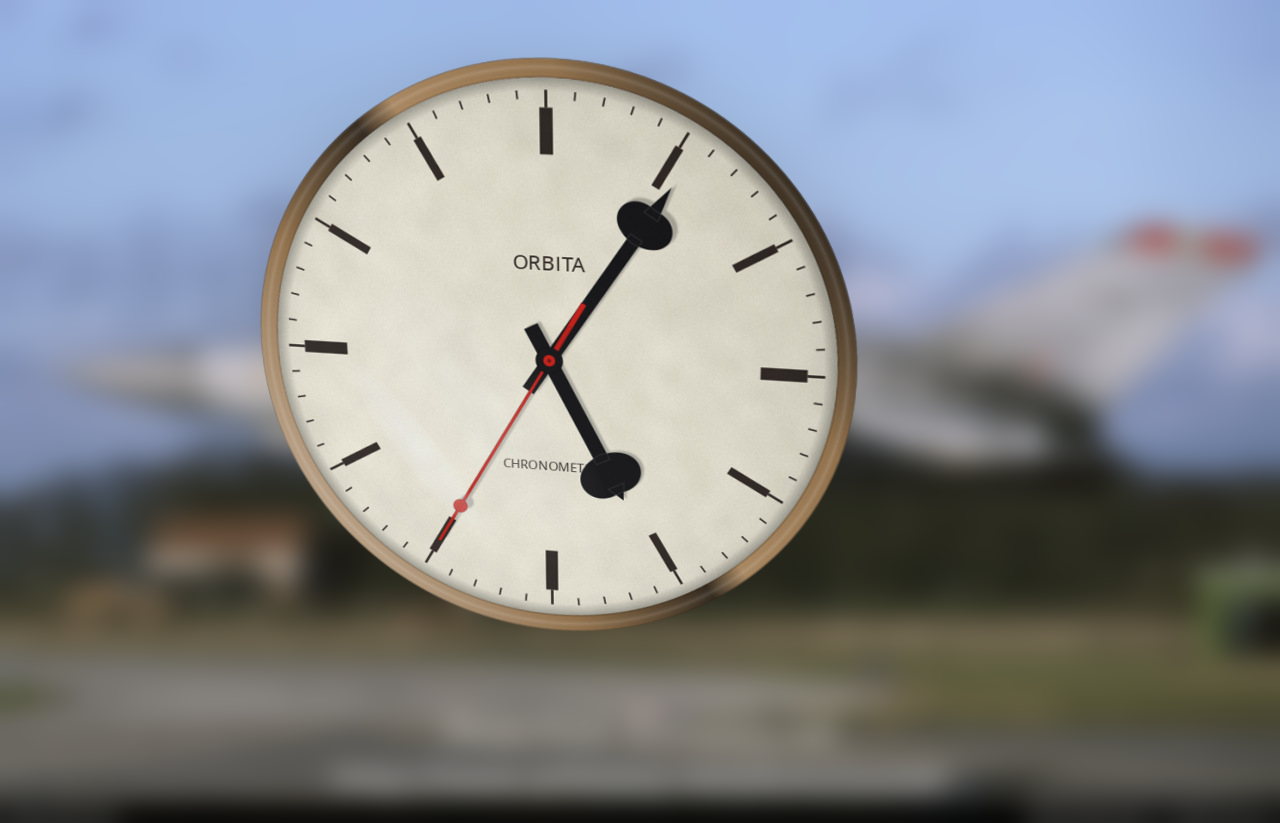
5,05,35
